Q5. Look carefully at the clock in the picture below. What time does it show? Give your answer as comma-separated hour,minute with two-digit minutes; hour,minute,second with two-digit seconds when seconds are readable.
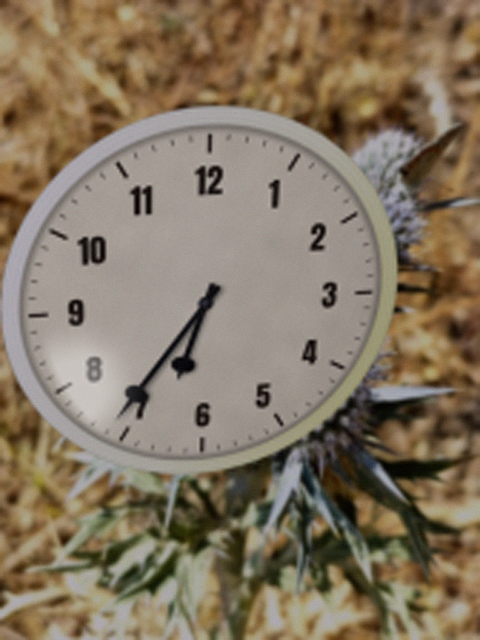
6,36
